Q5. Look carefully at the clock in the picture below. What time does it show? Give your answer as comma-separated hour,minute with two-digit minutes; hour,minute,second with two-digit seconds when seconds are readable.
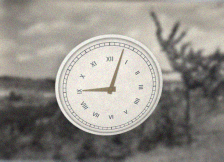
9,03
